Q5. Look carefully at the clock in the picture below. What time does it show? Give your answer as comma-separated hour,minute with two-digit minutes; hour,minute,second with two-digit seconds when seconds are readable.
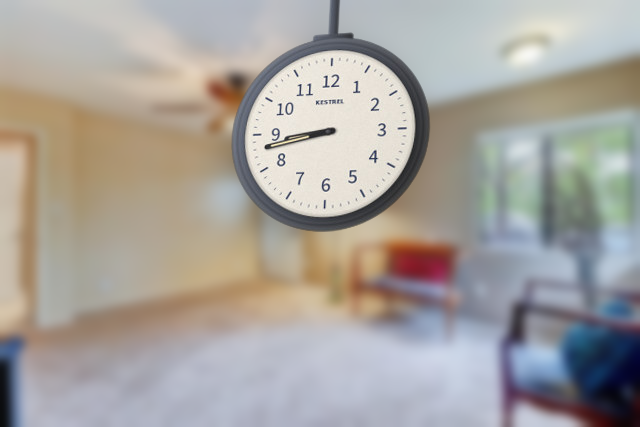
8,43
